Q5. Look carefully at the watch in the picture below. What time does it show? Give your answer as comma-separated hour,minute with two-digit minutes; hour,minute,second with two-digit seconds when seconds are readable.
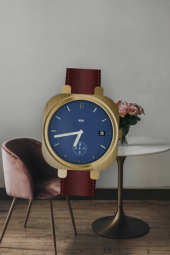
6,43
